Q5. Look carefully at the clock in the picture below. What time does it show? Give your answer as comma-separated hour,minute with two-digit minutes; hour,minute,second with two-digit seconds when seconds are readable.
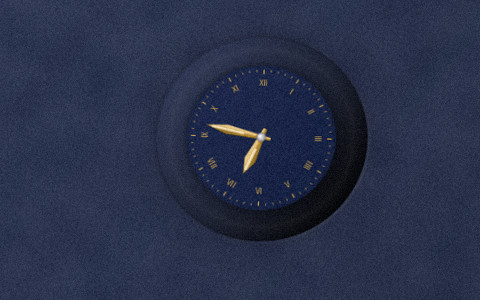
6,47
